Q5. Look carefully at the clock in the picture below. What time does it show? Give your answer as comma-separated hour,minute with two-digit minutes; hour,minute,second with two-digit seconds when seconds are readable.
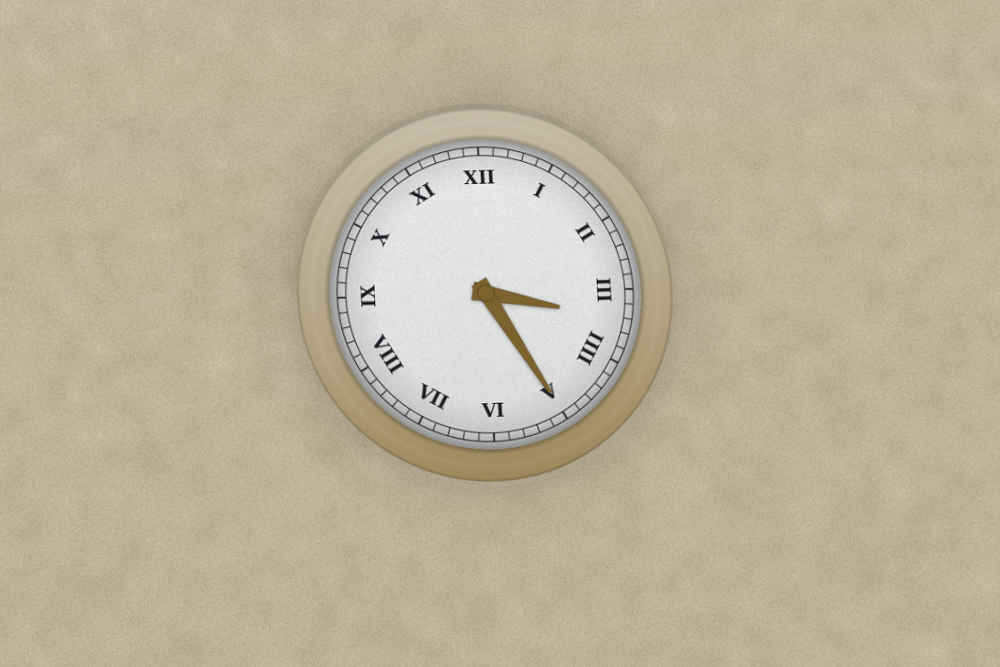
3,25
